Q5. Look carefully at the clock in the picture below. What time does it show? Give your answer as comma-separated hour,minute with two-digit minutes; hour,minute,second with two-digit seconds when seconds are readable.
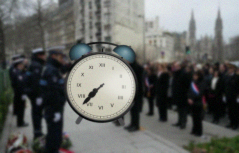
7,37
